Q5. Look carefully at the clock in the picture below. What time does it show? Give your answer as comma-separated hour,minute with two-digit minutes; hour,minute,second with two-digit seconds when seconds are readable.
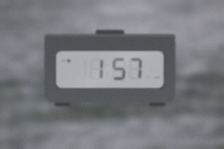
1,57
